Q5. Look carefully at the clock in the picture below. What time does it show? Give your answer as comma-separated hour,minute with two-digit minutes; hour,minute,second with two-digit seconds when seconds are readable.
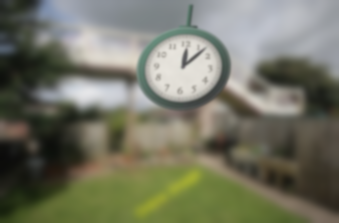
12,07
